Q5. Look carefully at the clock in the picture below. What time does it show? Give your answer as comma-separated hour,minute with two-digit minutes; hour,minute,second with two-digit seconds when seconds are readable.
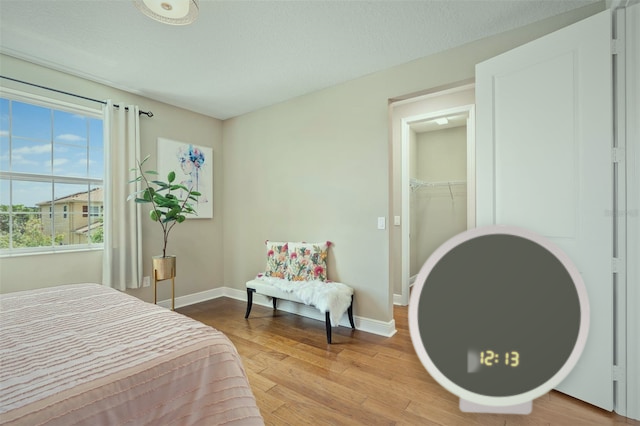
12,13
